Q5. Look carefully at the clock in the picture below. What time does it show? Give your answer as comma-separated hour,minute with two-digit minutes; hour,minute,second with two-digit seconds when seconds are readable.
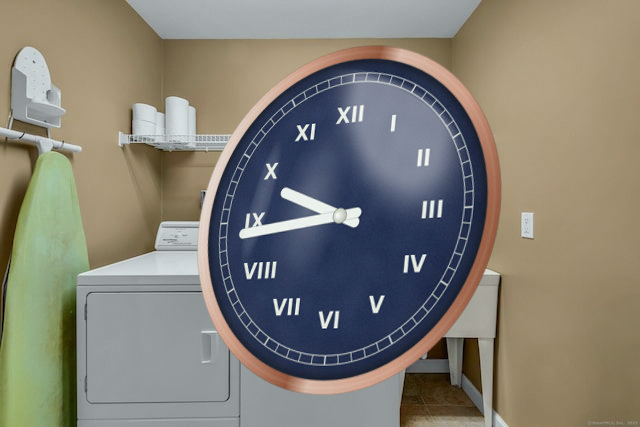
9,44
